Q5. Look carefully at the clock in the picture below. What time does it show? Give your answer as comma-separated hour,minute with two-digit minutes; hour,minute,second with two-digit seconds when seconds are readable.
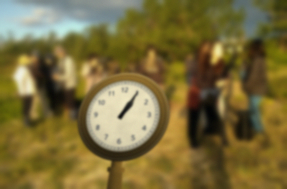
1,05
